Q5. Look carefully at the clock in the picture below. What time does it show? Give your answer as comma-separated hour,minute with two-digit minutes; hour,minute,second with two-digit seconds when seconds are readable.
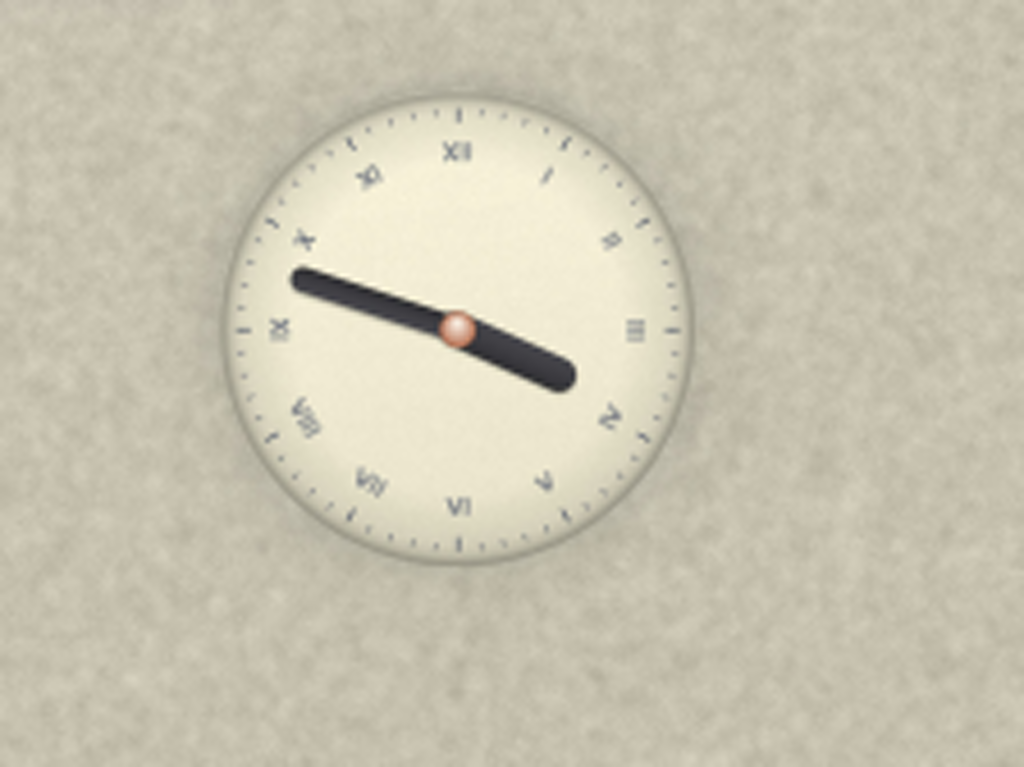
3,48
